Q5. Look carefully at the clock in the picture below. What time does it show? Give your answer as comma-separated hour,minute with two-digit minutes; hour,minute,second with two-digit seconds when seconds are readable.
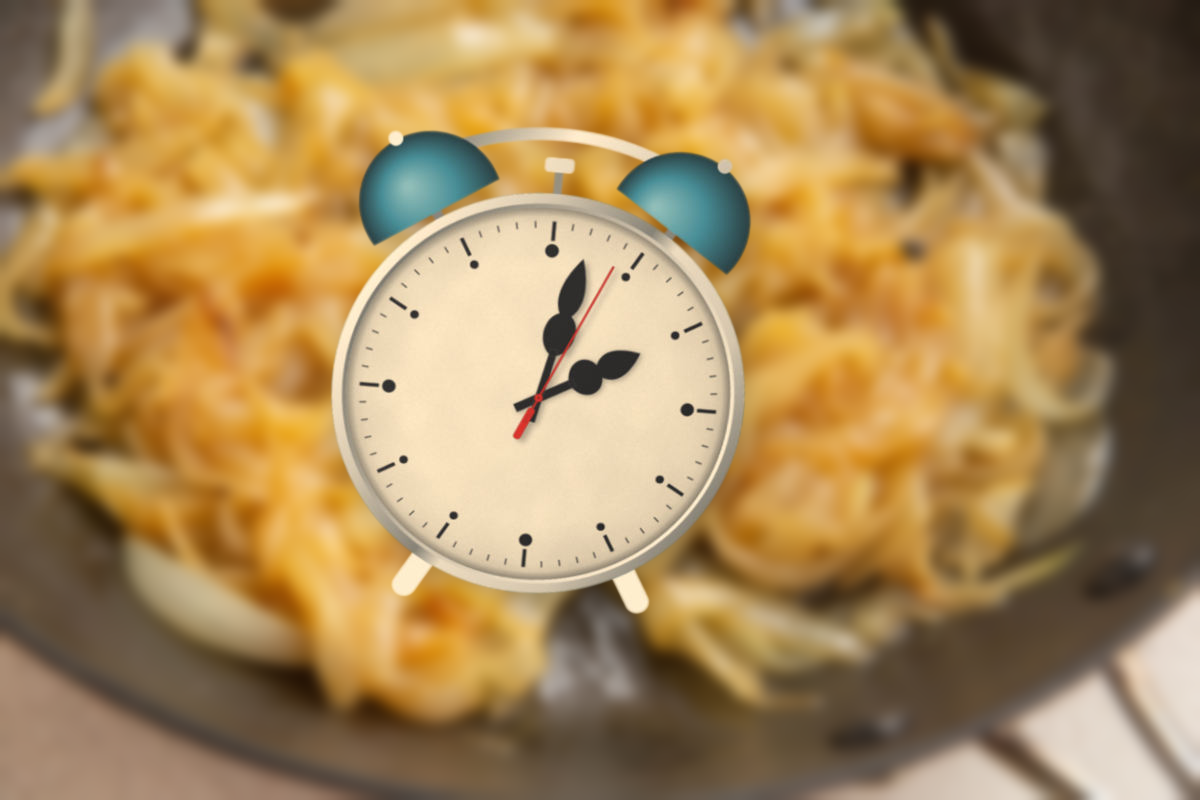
2,02,04
